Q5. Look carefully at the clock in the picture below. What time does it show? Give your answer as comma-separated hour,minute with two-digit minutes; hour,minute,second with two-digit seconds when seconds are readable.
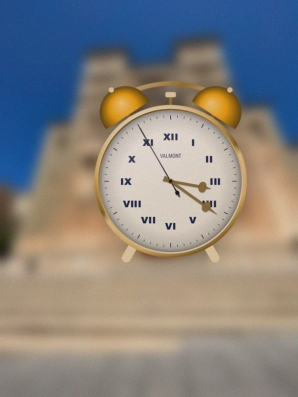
3,20,55
